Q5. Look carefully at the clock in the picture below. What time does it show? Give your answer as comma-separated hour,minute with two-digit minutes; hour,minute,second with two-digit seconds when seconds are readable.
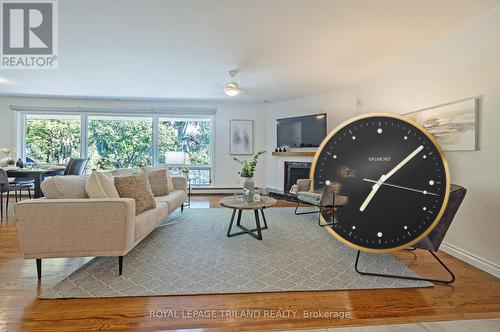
7,08,17
